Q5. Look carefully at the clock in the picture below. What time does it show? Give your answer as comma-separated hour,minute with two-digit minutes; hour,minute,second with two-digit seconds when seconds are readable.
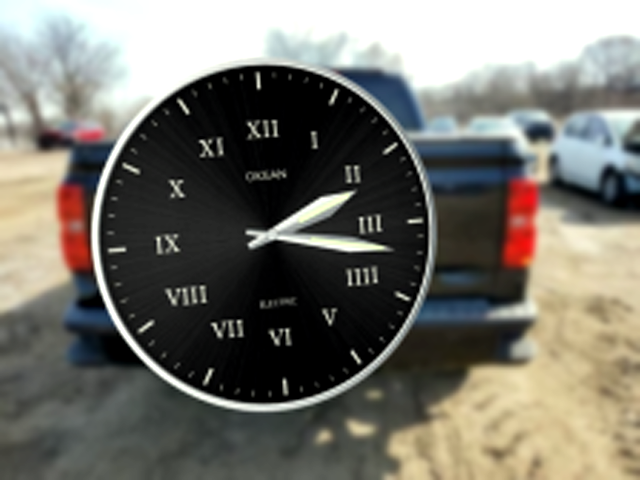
2,17
